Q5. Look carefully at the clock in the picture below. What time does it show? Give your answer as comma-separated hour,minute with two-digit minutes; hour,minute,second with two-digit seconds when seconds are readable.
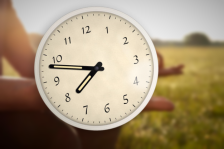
7,48
